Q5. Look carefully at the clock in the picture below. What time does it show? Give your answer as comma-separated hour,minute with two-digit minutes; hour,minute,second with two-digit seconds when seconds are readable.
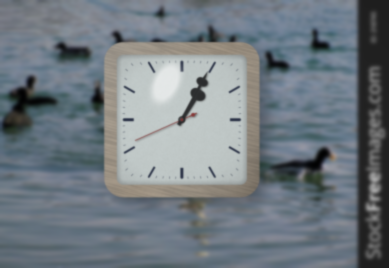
1,04,41
